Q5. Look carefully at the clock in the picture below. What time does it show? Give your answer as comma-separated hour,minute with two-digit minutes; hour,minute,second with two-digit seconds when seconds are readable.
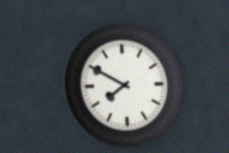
7,50
